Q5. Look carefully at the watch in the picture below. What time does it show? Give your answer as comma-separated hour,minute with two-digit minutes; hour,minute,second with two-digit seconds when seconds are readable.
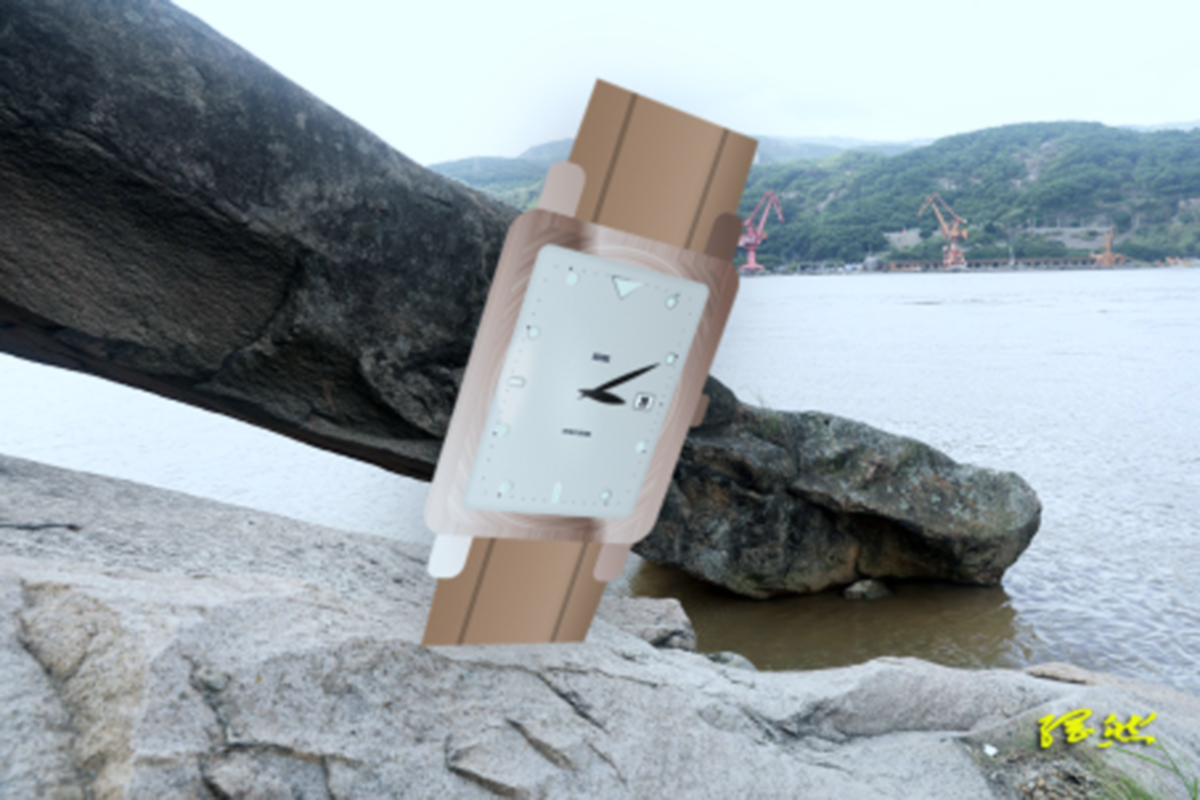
3,10
